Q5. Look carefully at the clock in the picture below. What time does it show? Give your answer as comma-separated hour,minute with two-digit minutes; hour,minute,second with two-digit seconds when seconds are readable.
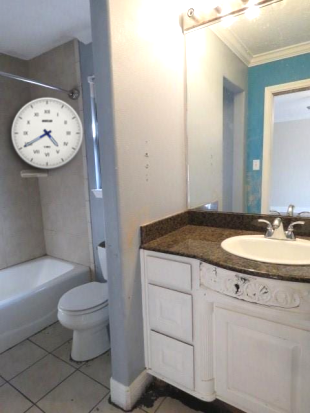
4,40
